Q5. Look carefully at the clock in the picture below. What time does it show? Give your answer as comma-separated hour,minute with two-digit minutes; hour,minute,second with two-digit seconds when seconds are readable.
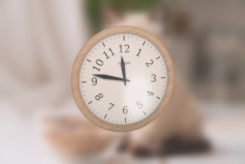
11,47
